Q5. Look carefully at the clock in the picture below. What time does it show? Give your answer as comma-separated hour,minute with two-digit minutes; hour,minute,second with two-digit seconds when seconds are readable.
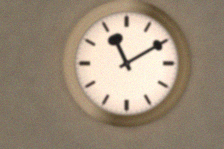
11,10
